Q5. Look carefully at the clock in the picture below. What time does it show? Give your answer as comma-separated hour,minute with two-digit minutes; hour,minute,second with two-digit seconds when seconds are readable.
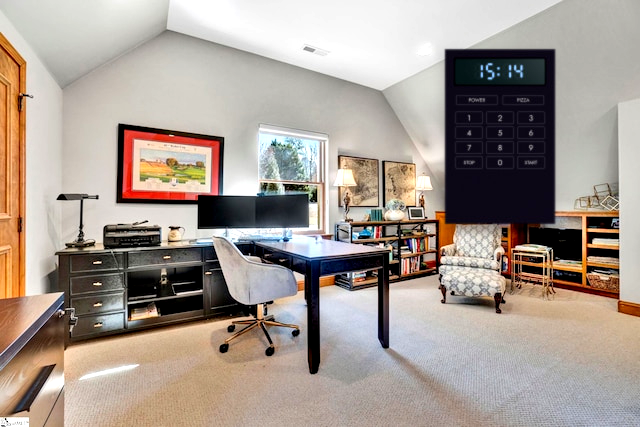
15,14
